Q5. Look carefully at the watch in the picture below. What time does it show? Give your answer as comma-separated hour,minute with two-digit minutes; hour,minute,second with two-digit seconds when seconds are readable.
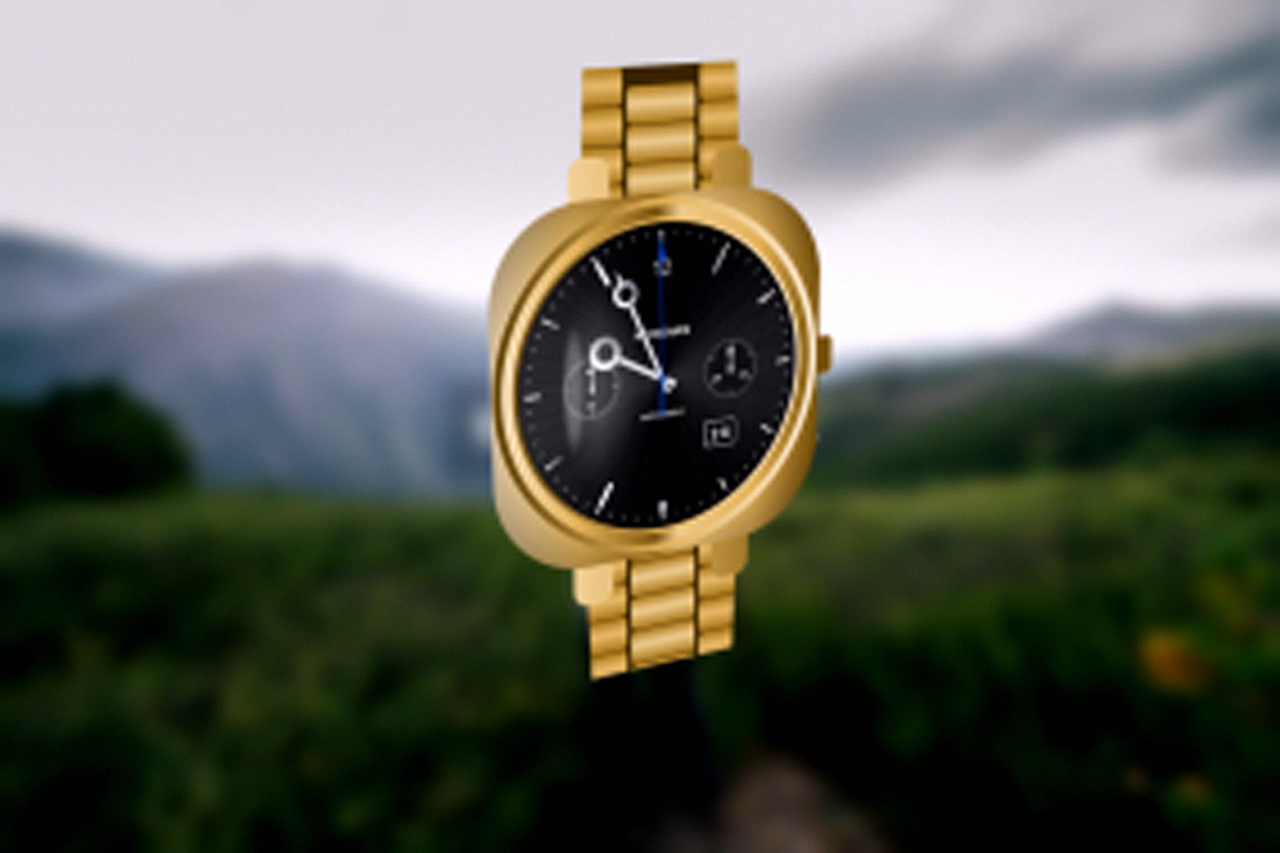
9,56
